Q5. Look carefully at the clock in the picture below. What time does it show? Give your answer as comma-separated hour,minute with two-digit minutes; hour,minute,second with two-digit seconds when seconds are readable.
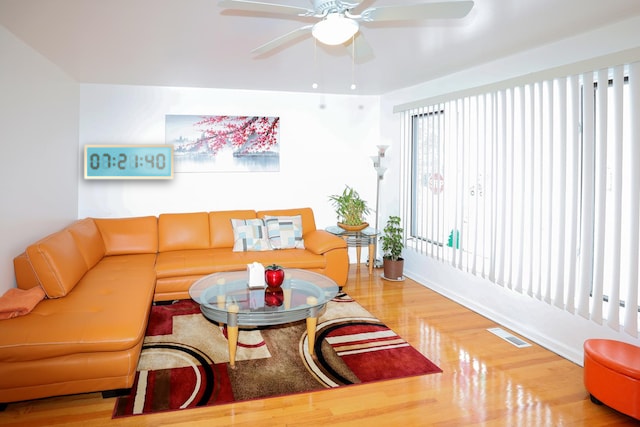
7,21,40
